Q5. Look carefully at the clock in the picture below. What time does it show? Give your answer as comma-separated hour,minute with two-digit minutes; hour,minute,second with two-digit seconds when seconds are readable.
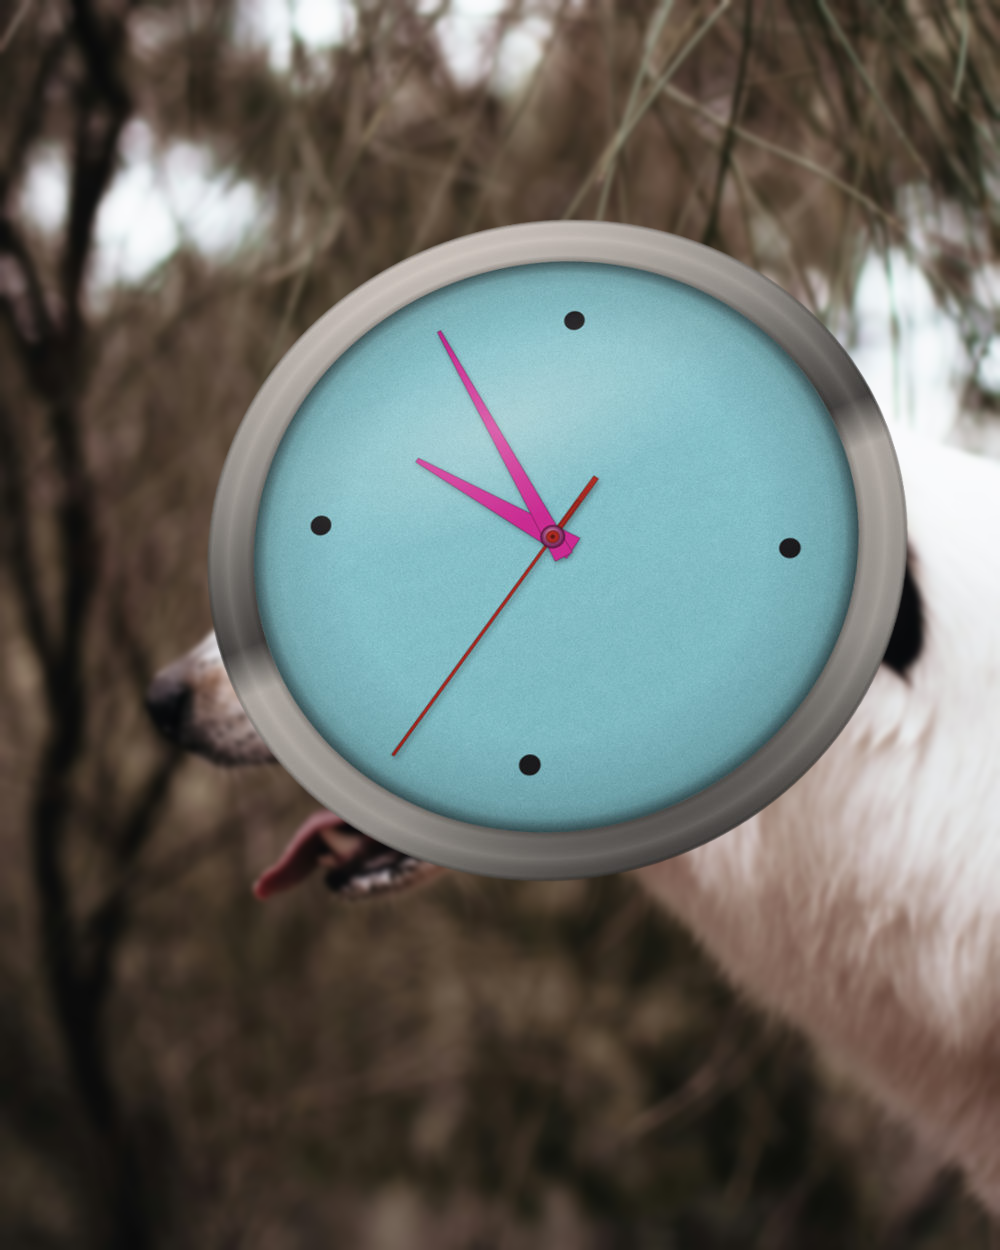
9,54,35
